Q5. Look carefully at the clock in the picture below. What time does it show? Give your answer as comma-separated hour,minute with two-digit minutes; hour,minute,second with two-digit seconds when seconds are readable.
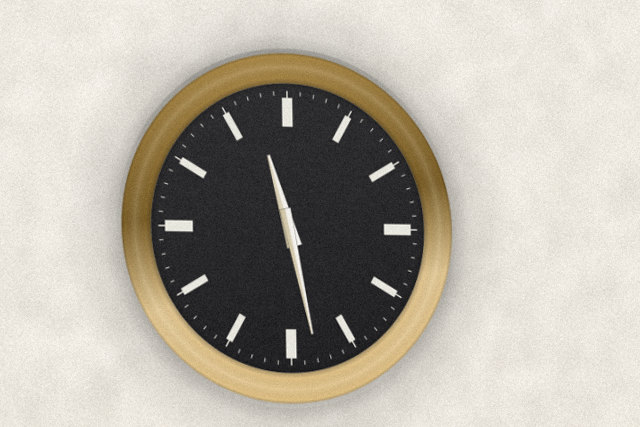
11,28
